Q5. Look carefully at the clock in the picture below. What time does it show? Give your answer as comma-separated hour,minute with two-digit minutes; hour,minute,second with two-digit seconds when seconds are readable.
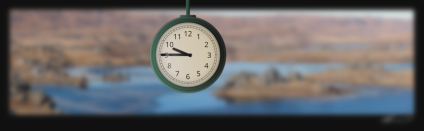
9,45
